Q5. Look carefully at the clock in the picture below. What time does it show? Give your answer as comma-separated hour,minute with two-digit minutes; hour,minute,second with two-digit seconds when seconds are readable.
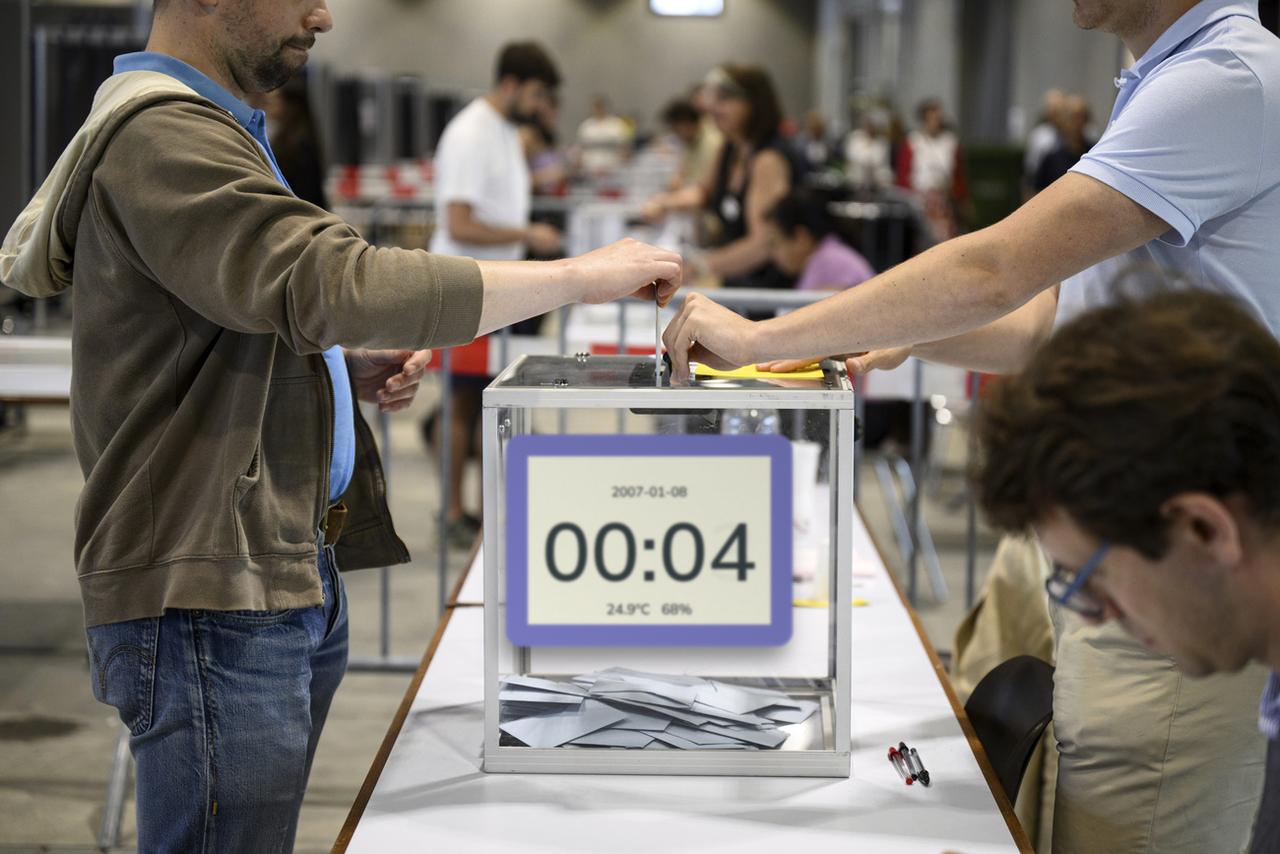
0,04
